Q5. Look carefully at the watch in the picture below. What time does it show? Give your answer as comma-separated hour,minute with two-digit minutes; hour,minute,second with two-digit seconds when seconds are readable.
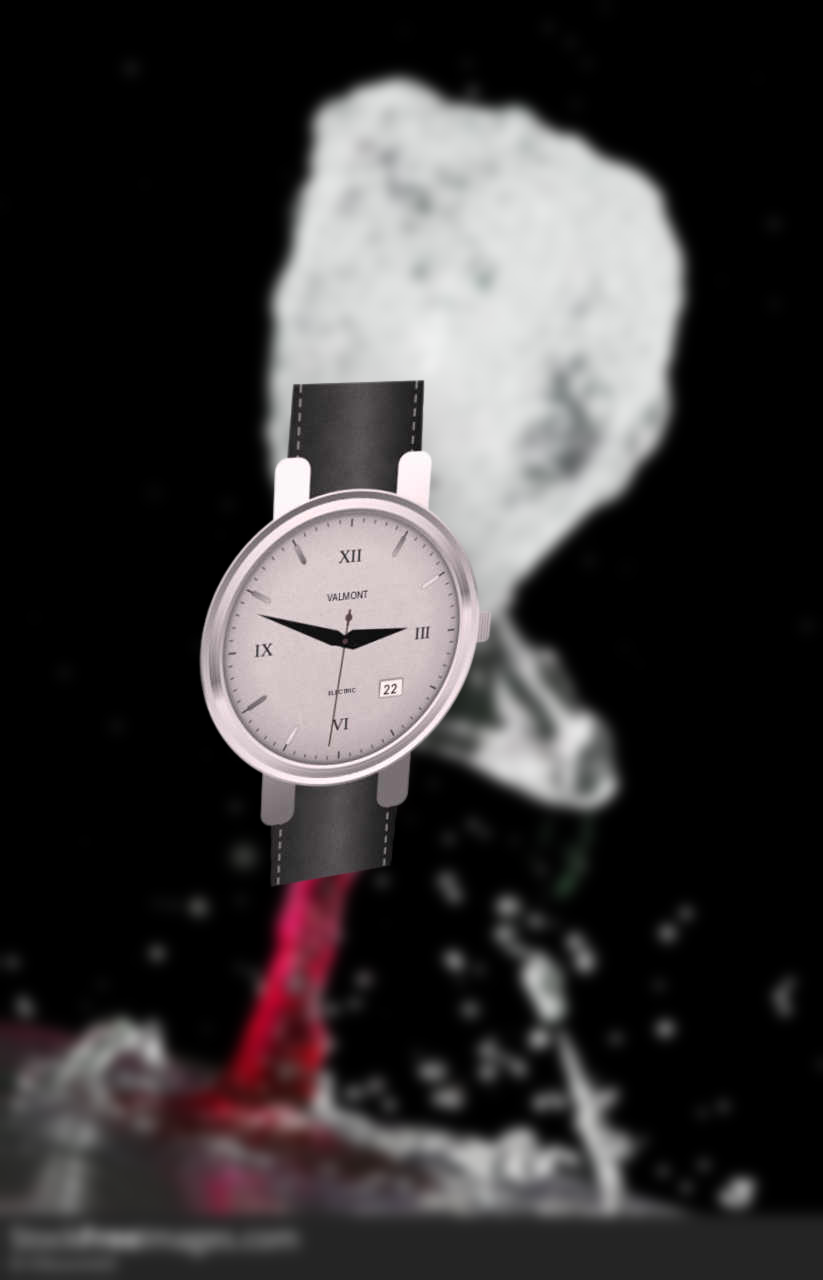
2,48,31
